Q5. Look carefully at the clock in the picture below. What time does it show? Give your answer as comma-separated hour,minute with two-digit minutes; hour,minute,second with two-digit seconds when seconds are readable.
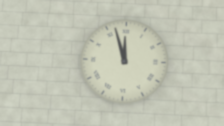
11,57
